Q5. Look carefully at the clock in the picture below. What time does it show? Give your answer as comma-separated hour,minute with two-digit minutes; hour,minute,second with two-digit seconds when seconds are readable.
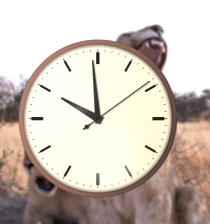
9,59,09
